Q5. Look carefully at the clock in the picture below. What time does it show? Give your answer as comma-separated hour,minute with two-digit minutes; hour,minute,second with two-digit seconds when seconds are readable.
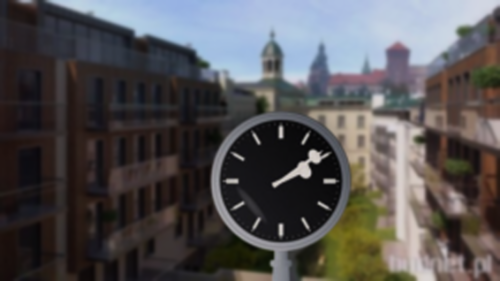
2,09
